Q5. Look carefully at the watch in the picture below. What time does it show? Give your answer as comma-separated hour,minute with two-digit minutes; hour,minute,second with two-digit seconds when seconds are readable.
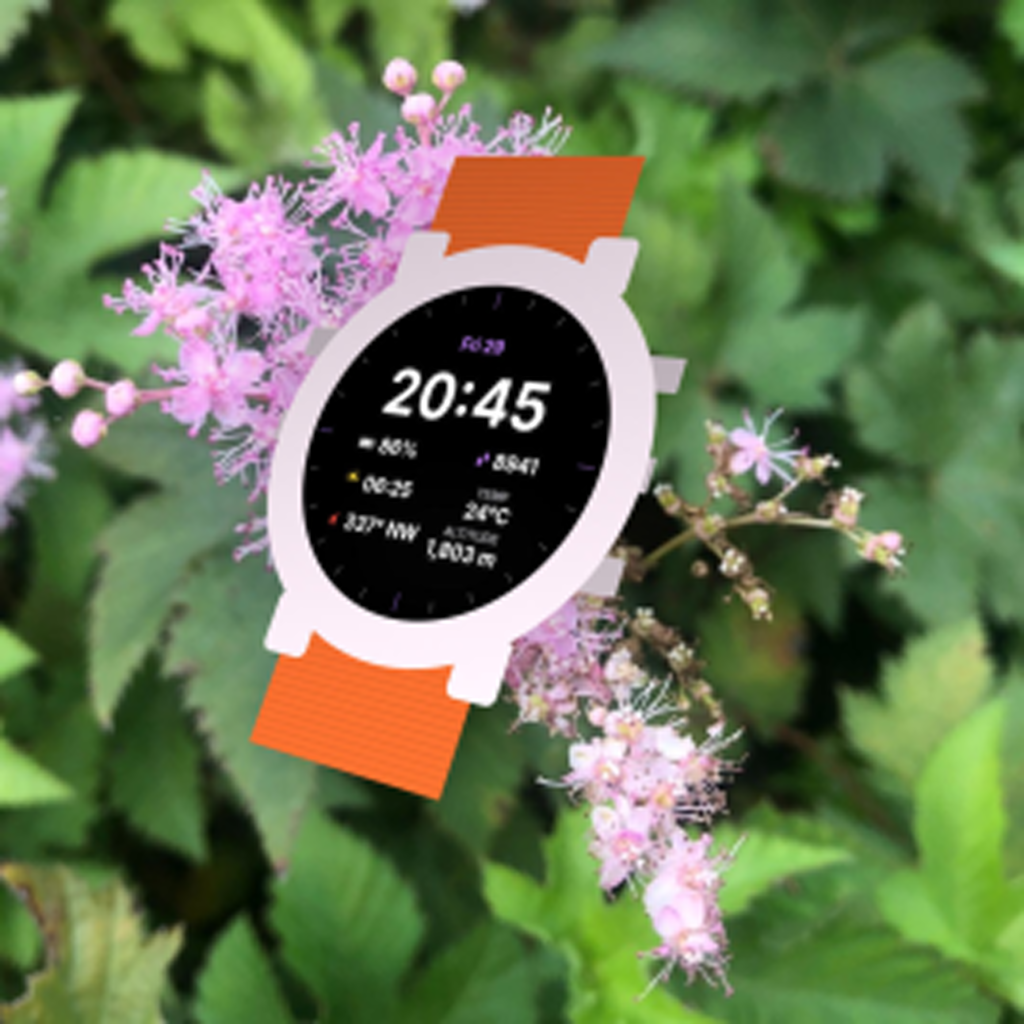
20,45
